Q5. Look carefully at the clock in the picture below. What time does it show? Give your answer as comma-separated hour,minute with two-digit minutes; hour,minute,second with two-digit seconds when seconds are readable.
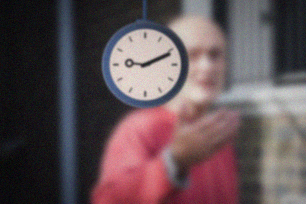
9,11
